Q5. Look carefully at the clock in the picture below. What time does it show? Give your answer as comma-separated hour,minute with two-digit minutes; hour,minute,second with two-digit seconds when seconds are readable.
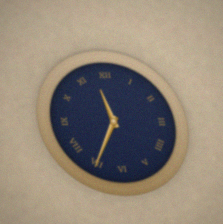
11,35
